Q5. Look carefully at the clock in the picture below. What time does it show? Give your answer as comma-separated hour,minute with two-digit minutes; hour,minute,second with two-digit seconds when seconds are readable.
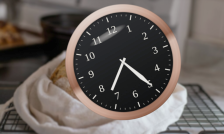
7,25
